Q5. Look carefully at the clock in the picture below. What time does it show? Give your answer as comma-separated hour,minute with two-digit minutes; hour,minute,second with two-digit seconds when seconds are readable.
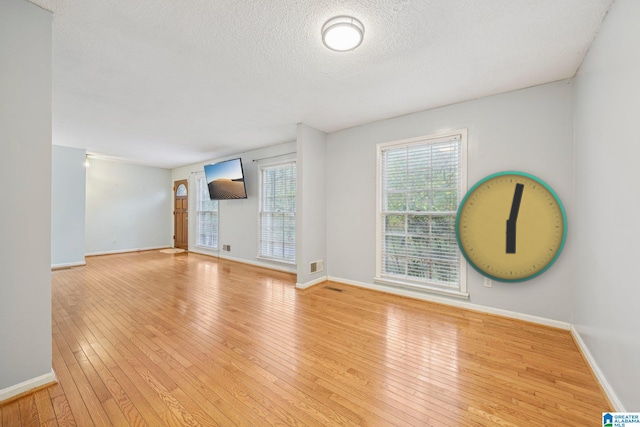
6,02
